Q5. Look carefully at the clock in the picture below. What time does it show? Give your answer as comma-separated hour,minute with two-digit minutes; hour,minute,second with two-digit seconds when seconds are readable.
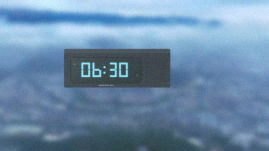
6,30
